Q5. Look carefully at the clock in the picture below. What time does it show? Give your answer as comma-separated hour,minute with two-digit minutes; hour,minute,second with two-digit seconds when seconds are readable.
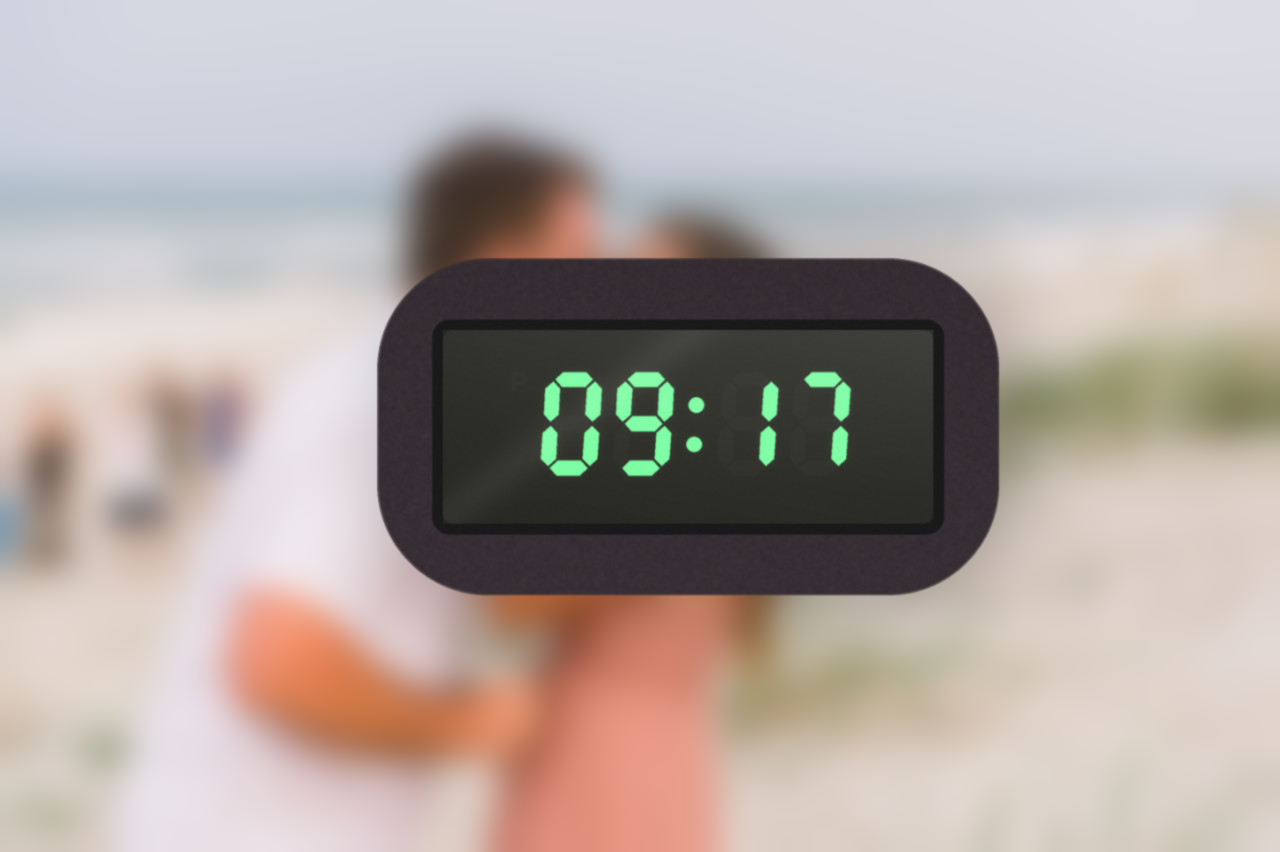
9,17
